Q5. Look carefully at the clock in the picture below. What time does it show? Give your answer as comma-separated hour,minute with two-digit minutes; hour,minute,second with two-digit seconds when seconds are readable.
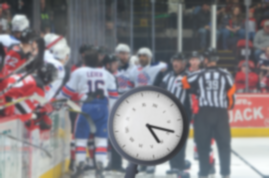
4,14
